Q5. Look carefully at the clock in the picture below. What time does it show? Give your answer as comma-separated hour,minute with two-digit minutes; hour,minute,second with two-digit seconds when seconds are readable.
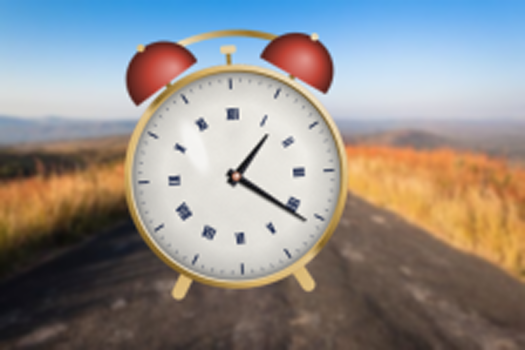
1,21
